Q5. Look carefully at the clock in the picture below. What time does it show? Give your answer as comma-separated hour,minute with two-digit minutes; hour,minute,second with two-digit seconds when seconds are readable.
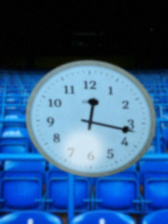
12,17
